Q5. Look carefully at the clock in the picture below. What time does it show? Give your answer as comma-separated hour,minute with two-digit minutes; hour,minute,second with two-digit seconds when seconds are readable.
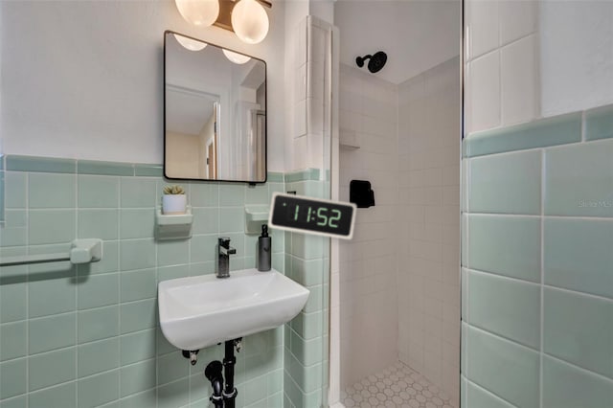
11,52
